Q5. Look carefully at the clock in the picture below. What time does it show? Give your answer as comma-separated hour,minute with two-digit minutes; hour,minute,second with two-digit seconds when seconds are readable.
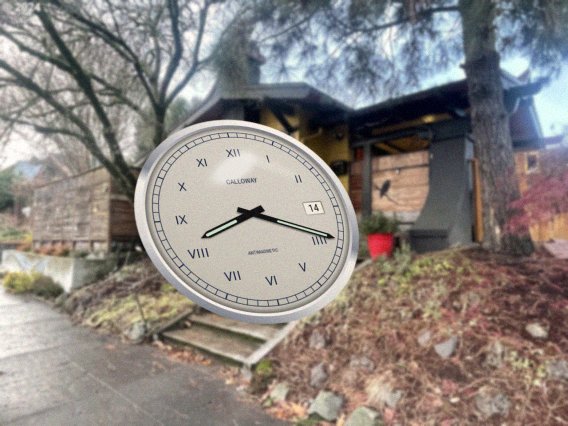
8,19
